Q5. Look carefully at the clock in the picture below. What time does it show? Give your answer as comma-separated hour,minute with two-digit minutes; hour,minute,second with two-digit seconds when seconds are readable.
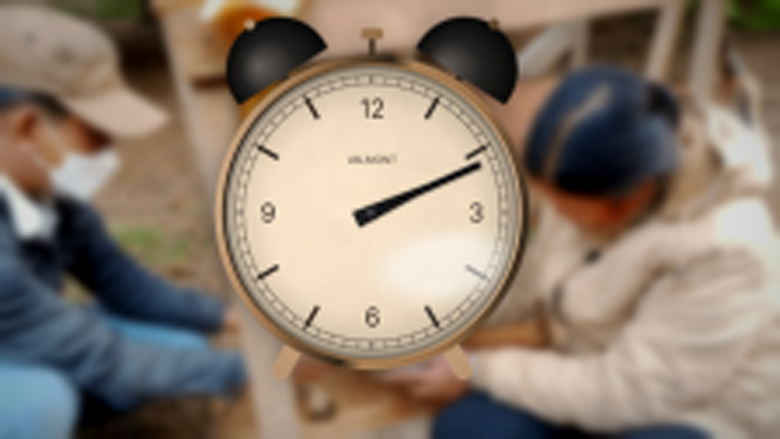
2,11
